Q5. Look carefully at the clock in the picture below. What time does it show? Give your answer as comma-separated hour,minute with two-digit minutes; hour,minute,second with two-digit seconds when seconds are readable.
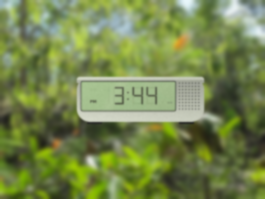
3,44
